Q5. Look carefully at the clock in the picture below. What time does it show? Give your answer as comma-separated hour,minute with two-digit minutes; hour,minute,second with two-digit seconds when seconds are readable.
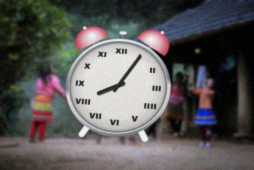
8,05
